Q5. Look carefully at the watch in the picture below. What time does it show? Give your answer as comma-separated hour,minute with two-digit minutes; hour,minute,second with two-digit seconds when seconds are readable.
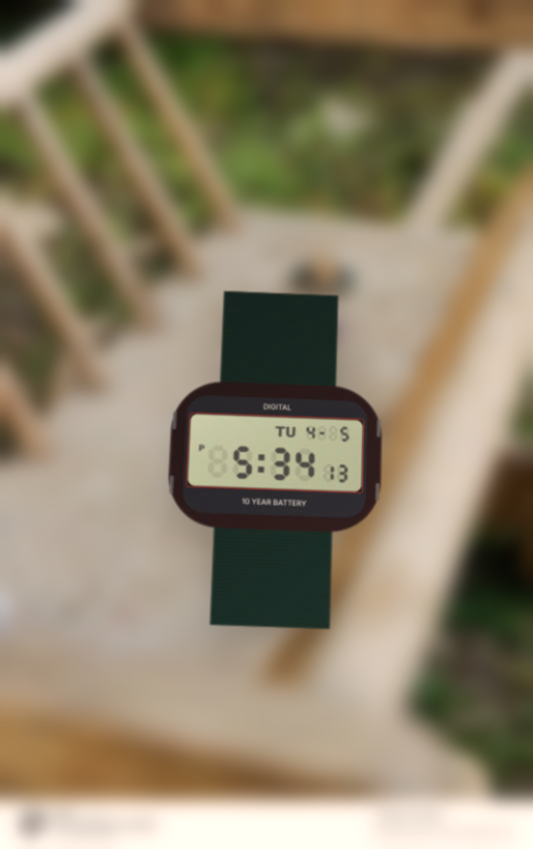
5,34,13
